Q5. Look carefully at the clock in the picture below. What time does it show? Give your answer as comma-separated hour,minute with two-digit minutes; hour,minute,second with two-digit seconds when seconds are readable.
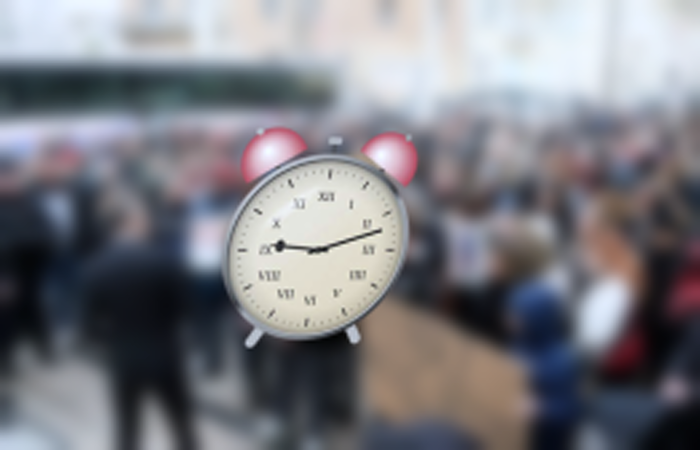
9,12
